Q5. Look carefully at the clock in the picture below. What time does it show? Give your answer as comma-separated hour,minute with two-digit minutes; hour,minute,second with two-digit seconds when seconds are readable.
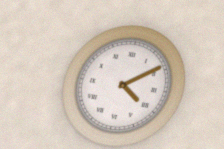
4,09
